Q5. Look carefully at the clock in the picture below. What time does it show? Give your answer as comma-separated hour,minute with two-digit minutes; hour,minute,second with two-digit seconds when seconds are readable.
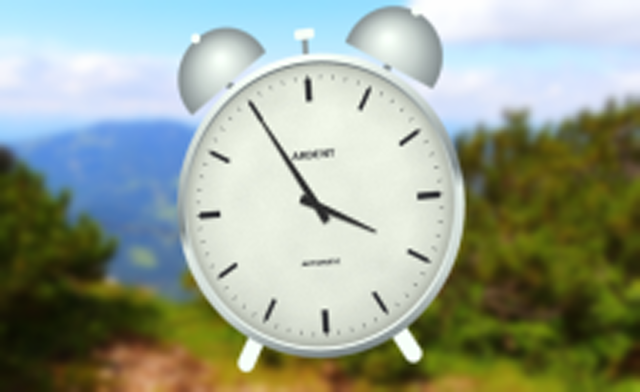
3,55
